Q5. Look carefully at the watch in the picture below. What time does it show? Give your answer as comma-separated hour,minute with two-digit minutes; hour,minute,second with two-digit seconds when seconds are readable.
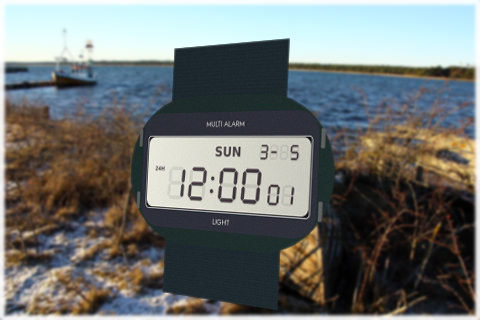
12,00,01
